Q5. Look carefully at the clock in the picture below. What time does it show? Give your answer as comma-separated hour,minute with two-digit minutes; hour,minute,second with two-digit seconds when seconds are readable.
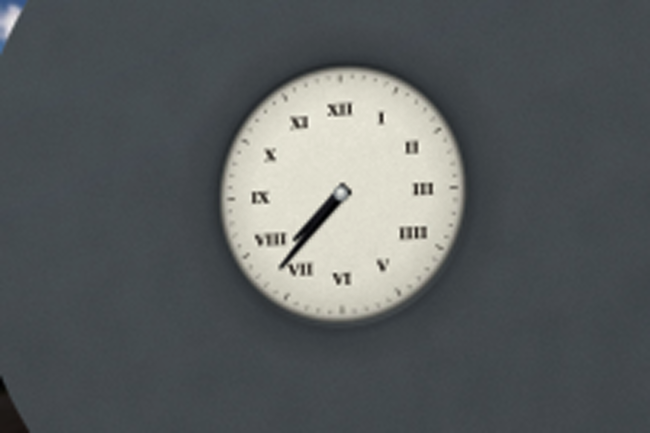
7,37
